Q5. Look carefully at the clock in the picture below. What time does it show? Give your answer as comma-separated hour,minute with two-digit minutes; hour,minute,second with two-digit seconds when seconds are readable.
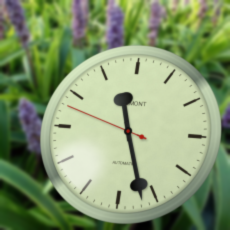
11,26,48
